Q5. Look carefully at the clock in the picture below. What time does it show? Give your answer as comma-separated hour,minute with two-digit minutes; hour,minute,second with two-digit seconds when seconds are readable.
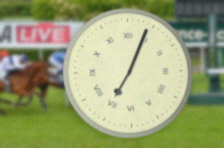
7,04
